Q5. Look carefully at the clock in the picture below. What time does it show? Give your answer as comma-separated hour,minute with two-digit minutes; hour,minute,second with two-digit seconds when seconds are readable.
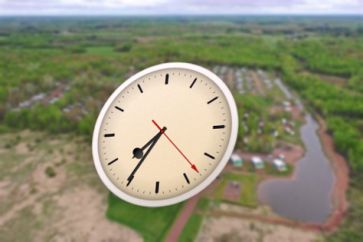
7,35,23
